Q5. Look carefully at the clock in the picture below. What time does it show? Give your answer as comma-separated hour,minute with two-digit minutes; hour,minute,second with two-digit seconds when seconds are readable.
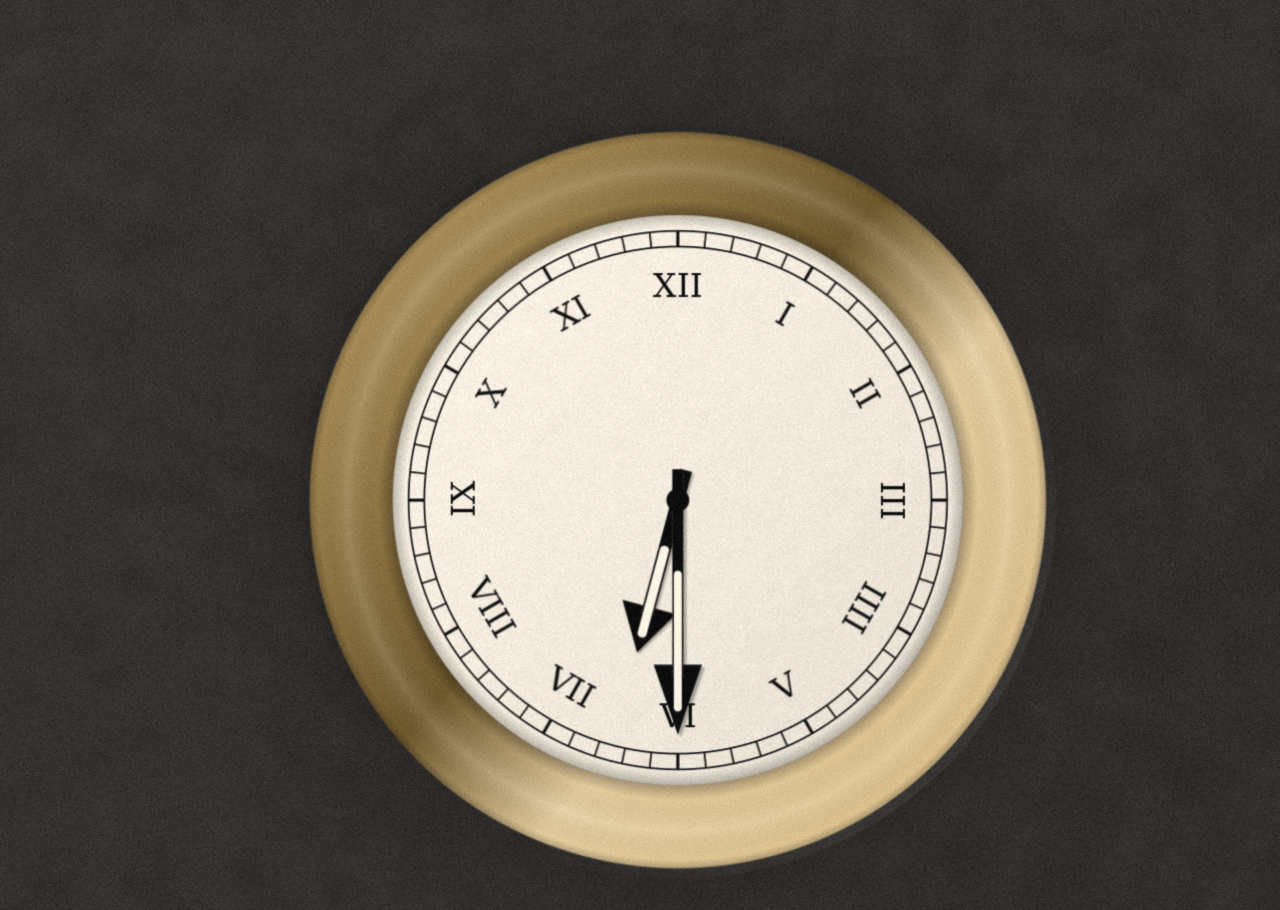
6,30
